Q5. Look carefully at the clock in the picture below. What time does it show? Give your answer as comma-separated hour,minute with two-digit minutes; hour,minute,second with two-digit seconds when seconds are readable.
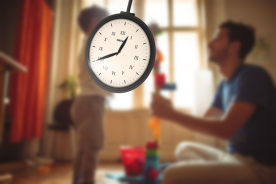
12,40
